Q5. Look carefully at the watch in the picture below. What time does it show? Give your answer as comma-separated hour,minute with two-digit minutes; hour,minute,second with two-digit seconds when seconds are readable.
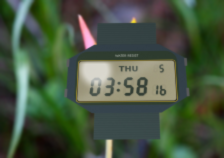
3,58,16
